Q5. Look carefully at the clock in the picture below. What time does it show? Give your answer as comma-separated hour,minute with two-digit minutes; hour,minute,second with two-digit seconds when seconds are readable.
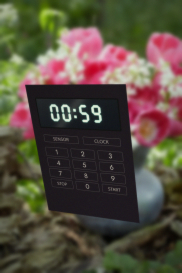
0,59
